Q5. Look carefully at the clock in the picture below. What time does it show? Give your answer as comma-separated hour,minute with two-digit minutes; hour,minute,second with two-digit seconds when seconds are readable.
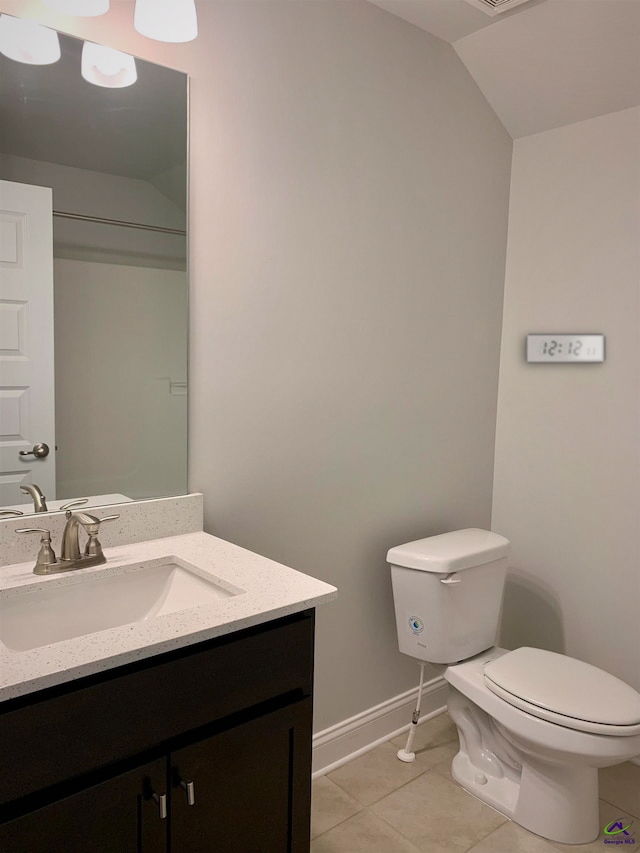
12,12
